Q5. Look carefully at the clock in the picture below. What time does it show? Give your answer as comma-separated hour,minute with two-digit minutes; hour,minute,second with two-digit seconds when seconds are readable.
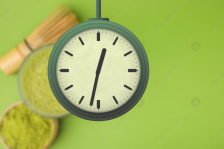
12,32
